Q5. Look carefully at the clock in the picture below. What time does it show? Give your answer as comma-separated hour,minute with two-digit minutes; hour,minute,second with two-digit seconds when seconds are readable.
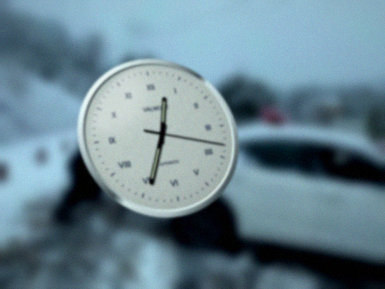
12,34,18
